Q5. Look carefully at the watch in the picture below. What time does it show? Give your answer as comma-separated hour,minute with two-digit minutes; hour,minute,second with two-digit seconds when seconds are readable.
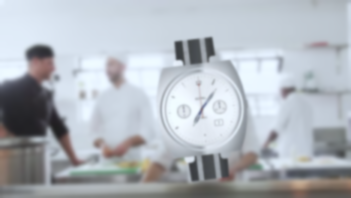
7,07
